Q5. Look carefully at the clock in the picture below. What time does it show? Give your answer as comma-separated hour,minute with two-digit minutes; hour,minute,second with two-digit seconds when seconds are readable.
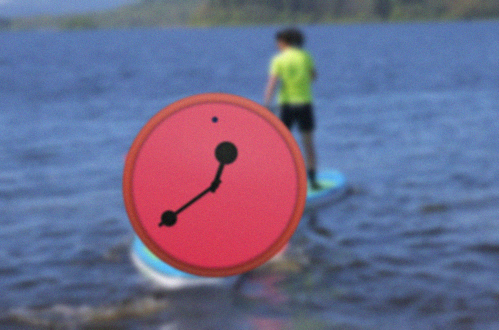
12,39
